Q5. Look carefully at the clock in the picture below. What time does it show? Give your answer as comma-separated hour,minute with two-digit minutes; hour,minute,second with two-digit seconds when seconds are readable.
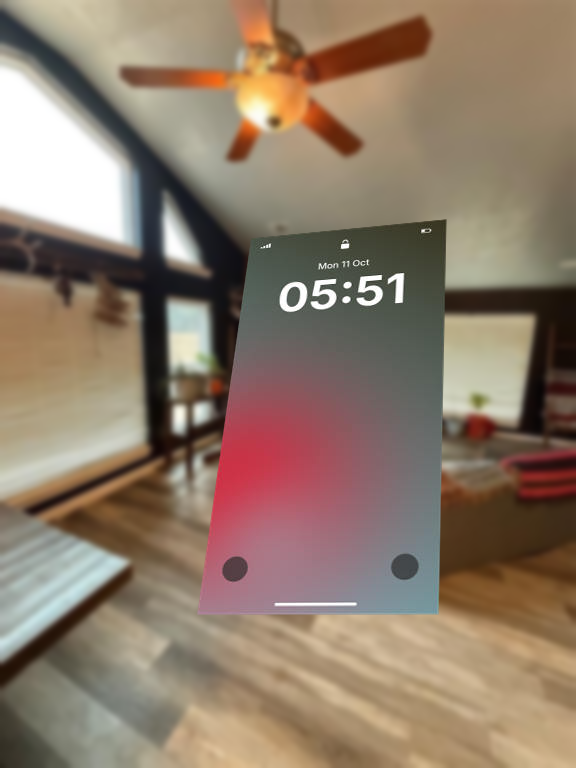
5,51
